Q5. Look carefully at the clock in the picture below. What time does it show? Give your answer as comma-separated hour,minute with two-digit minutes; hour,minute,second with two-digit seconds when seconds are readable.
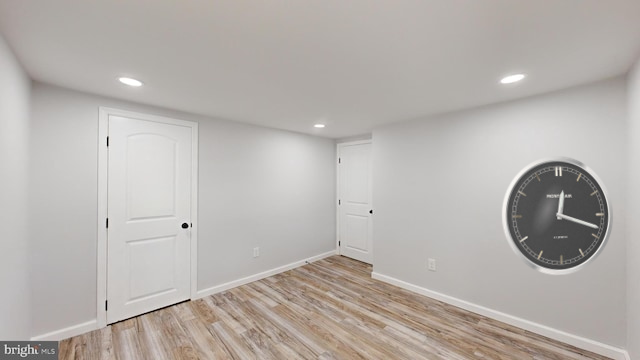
12,18
